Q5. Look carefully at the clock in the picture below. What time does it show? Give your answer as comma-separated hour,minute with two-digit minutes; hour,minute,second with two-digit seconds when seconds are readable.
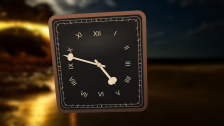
4,48
